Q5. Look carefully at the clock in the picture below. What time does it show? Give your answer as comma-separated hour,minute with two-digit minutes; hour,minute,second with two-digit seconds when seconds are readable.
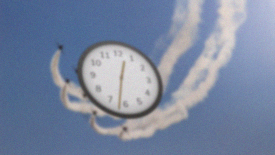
12,32
